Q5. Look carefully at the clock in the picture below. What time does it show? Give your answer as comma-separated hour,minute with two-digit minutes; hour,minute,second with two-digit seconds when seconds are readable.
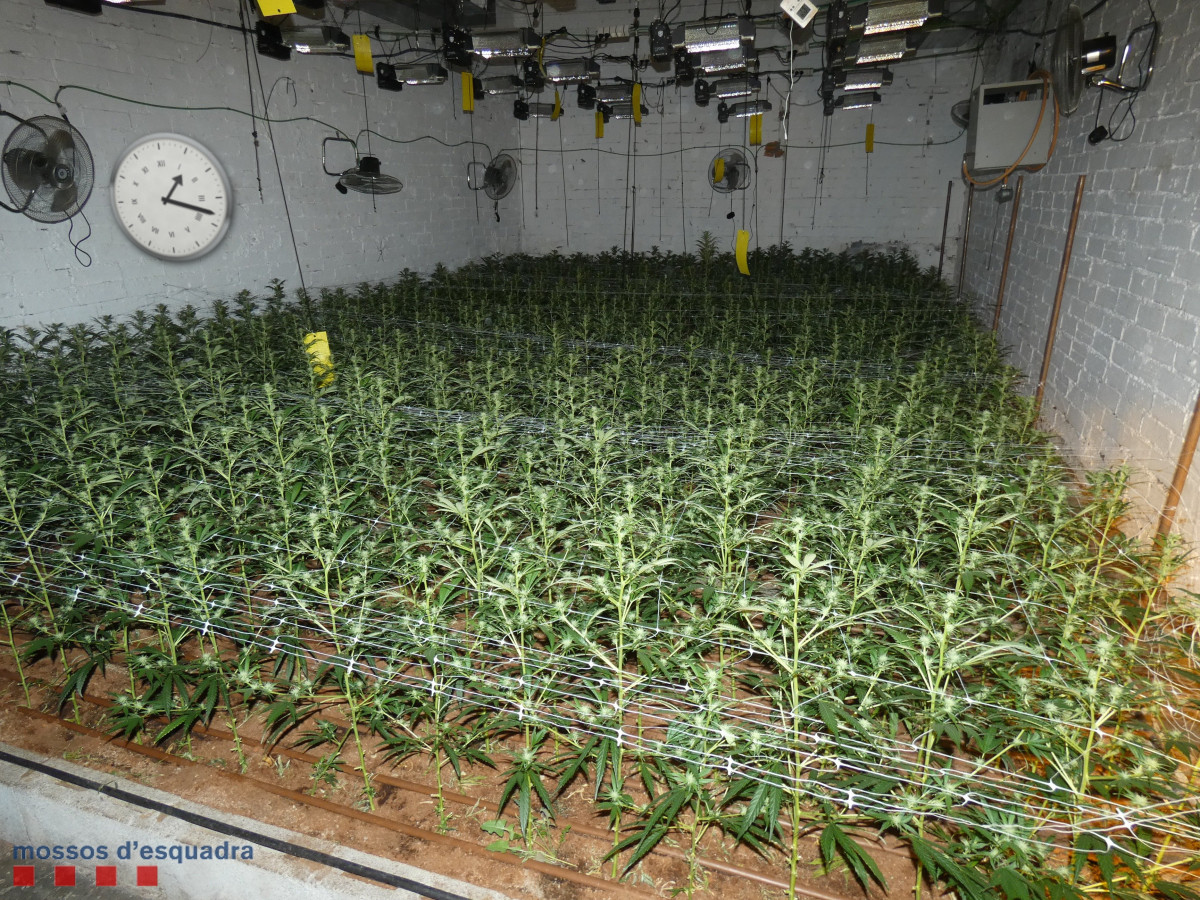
1,18
